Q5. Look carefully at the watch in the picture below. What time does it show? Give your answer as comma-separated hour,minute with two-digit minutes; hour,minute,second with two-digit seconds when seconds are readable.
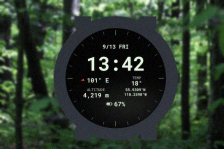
13,42
